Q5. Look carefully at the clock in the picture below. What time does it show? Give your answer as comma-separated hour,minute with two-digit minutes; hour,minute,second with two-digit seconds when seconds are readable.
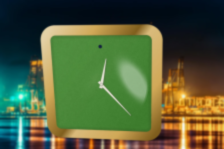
12,23
